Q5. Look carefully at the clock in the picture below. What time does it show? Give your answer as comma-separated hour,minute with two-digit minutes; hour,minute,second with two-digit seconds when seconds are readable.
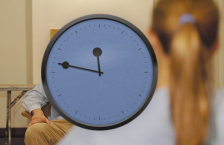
11,47
